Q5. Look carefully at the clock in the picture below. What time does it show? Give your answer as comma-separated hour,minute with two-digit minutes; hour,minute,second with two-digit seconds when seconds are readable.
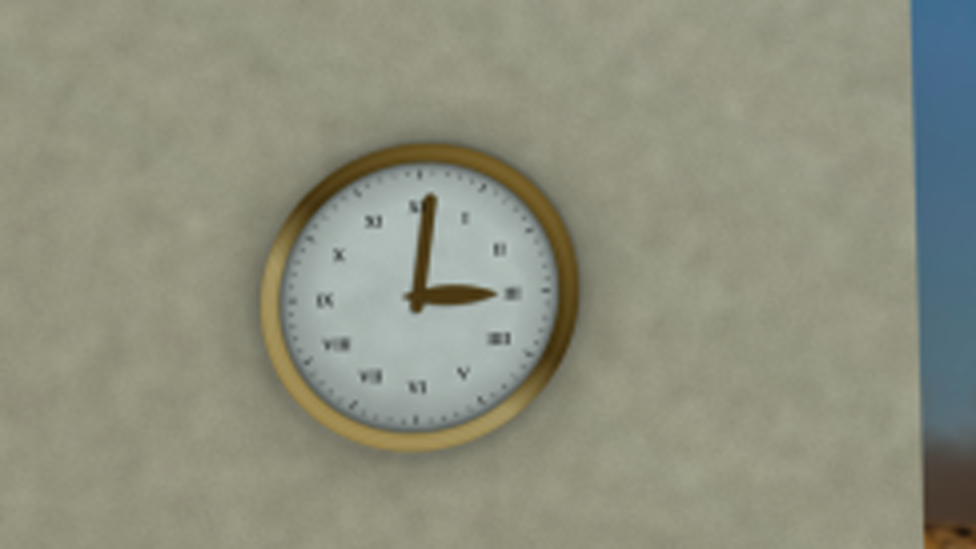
3,01
